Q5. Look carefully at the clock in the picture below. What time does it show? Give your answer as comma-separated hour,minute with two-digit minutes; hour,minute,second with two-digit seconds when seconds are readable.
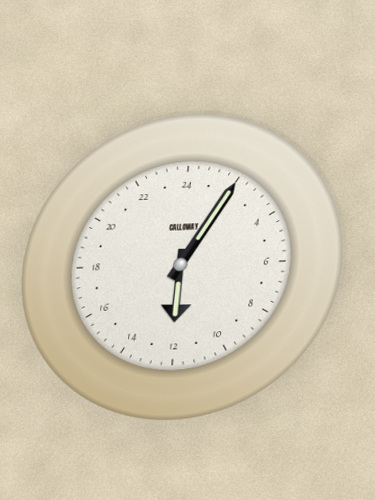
12,05
